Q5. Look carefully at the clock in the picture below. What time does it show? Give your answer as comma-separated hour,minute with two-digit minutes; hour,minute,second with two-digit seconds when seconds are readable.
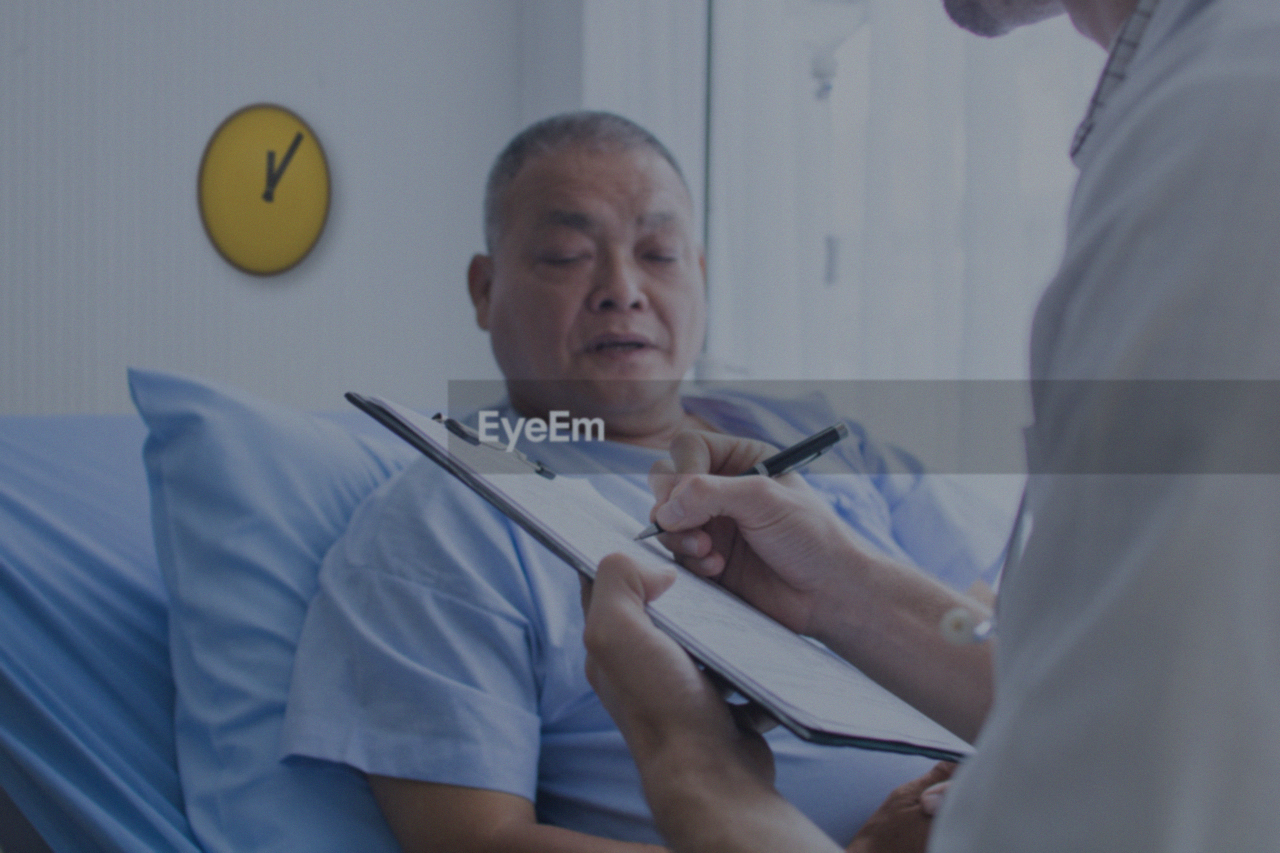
12,06
